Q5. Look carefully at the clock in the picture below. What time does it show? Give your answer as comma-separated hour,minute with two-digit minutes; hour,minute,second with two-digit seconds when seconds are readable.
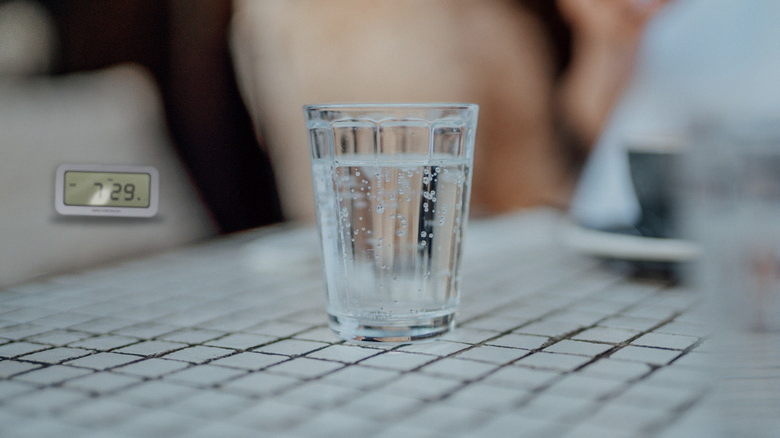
7,29
